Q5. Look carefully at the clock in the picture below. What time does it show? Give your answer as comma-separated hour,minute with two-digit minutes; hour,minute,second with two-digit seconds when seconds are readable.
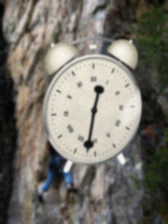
12,32
